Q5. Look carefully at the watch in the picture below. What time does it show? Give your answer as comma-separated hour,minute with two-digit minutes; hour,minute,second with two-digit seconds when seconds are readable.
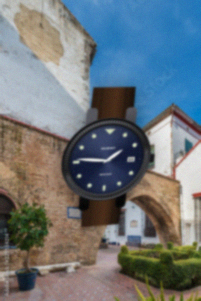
1,46
